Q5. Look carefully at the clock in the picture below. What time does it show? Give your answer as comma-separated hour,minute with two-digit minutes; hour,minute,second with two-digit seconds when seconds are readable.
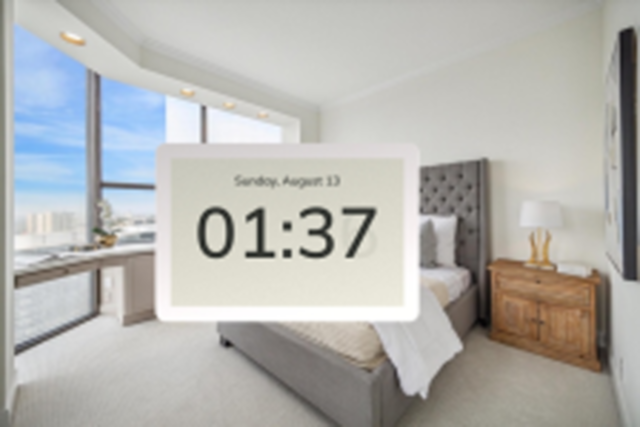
1,37
